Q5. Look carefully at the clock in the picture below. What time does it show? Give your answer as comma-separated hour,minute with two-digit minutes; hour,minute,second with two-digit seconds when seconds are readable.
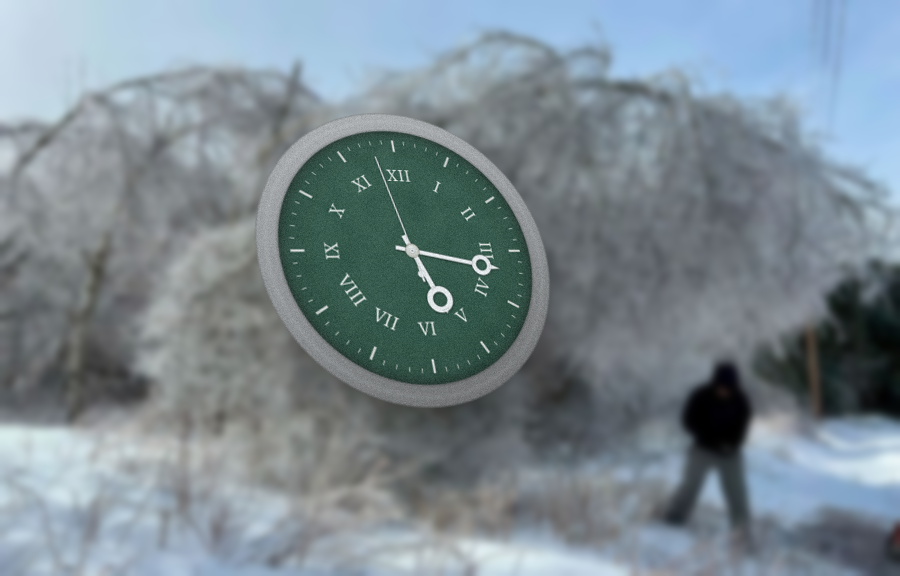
5,16,58
